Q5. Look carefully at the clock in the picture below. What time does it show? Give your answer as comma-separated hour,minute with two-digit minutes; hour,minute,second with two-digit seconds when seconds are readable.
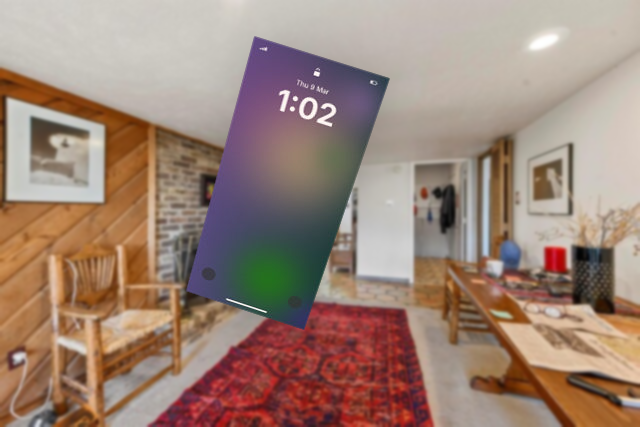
1,02
